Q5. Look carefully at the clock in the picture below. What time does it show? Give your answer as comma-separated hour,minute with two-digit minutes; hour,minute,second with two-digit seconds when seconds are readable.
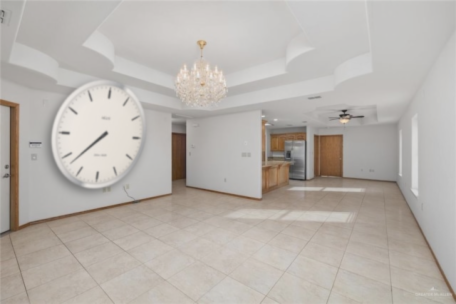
7,38
